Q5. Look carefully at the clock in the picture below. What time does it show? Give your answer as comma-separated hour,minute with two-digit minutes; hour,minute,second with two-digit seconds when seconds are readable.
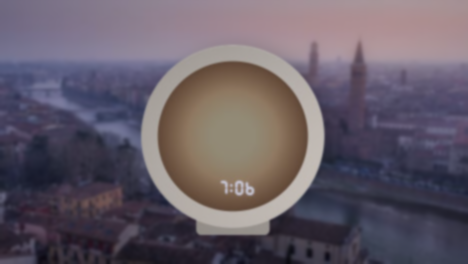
7,06
